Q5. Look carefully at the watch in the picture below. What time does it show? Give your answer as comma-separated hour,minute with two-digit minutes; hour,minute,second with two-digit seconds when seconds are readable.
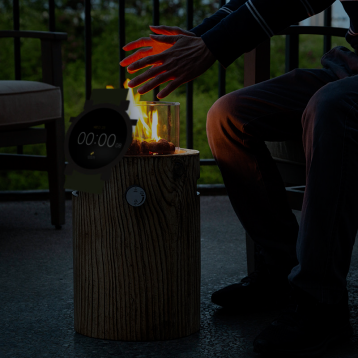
0,00
